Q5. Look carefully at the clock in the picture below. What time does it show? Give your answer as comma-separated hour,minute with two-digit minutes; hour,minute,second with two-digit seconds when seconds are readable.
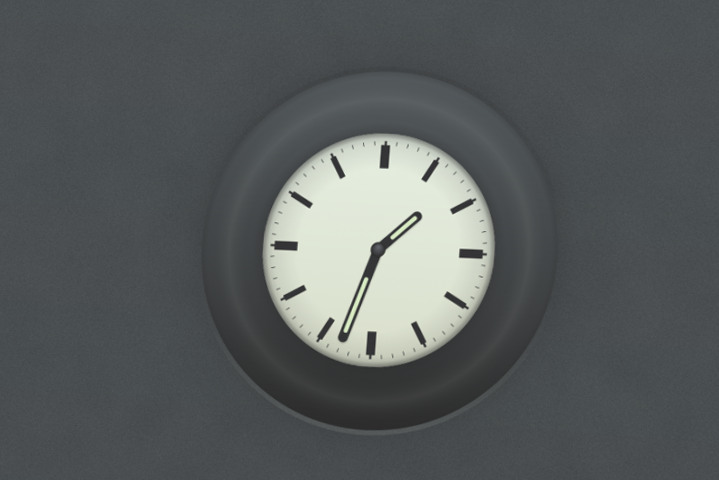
1,33
